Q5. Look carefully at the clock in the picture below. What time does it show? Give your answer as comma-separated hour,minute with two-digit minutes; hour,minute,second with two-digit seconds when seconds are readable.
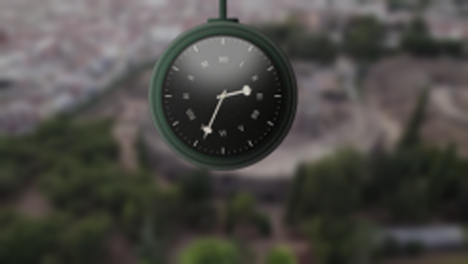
2,34
